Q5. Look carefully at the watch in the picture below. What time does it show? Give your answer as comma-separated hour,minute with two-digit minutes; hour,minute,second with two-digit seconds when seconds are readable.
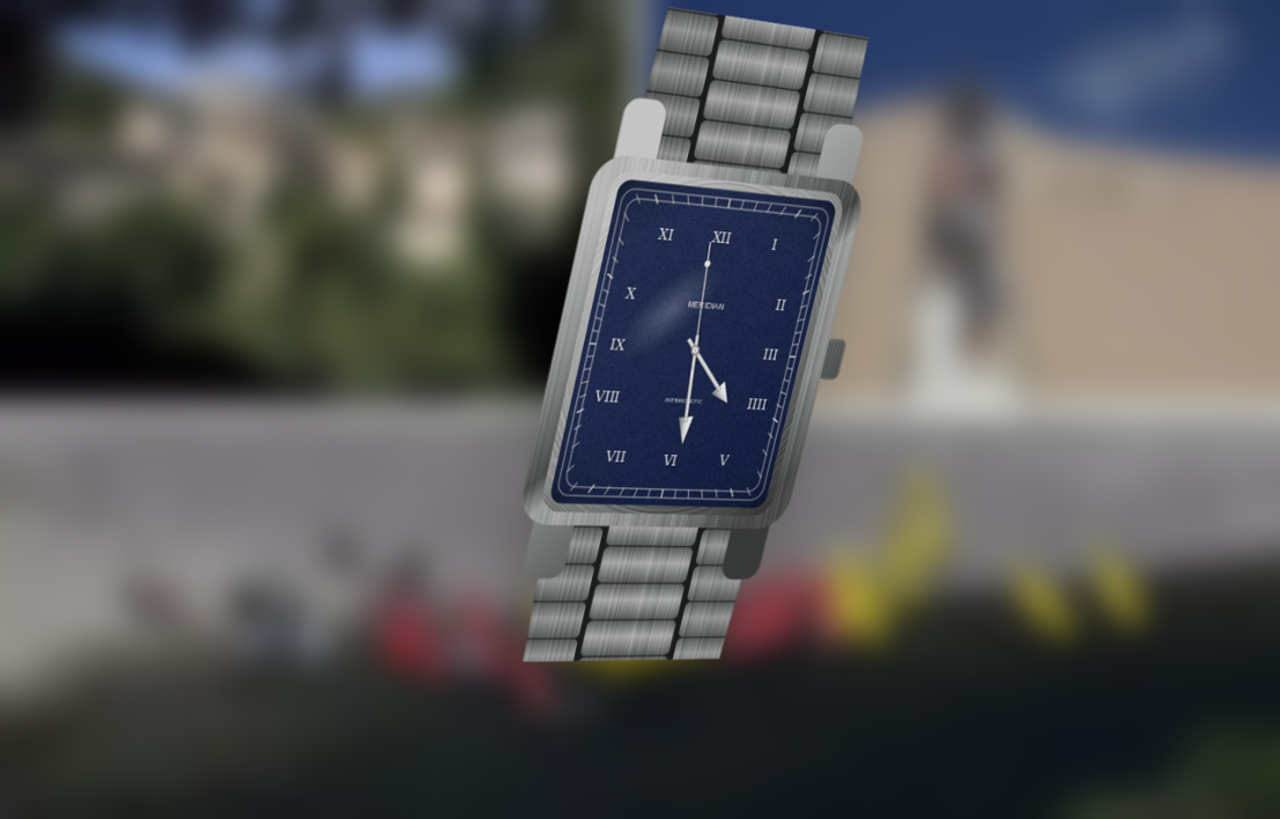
4,28,59
